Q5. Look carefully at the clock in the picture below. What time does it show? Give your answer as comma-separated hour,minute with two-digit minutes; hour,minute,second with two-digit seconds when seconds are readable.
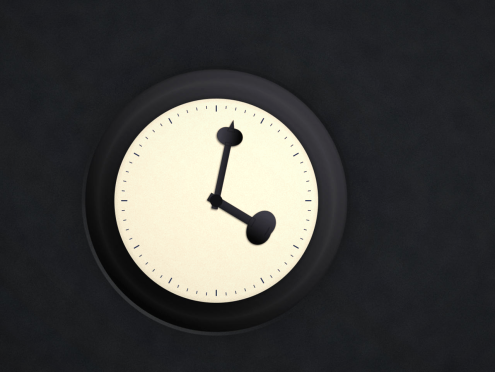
4,02
